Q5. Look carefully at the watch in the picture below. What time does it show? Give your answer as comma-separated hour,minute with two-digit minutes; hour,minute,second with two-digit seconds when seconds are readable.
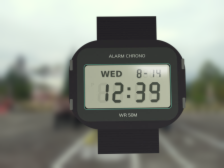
12,39
